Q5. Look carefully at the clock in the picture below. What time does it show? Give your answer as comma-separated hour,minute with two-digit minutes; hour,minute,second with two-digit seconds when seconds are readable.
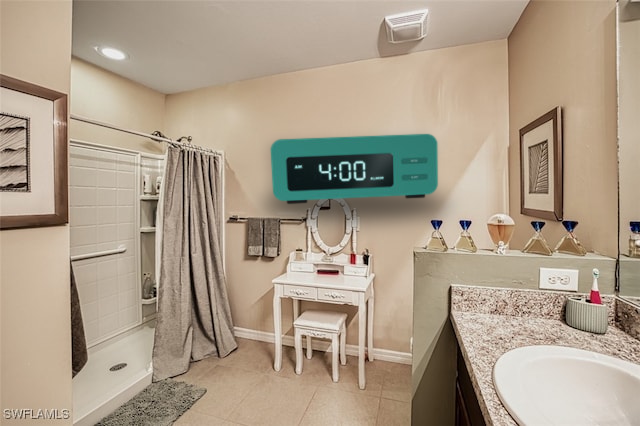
4,00
